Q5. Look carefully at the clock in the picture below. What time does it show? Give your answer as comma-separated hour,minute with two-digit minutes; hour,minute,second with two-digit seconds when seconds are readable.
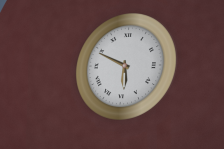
5,49
